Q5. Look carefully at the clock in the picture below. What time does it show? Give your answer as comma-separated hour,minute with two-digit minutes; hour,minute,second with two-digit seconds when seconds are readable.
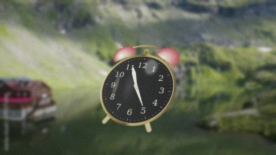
4,56
